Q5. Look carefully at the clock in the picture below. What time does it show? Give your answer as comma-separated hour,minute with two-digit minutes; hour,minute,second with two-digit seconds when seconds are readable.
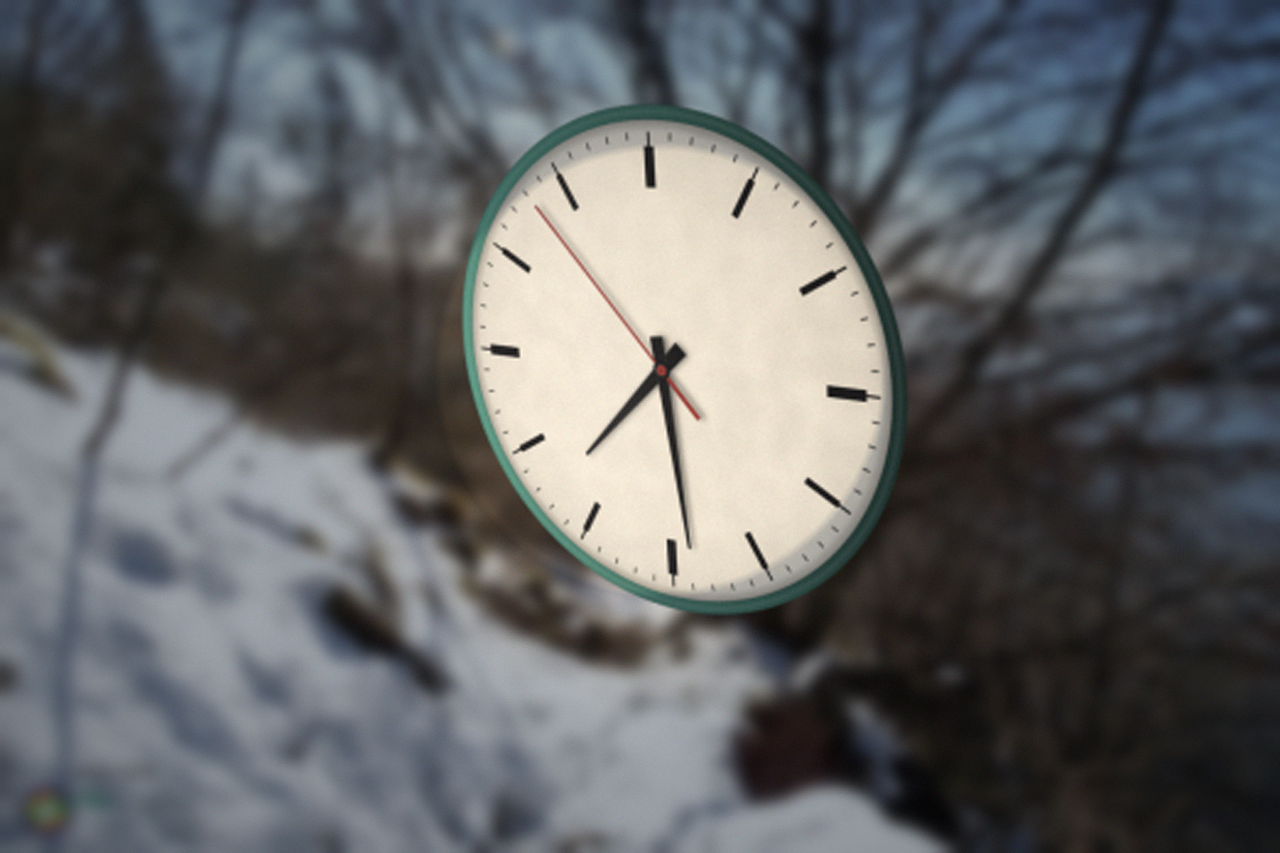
7,28,53
